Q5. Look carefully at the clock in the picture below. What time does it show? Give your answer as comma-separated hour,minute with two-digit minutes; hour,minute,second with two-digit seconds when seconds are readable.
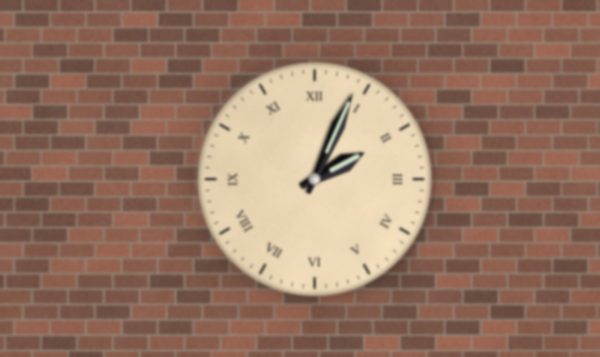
2,04
